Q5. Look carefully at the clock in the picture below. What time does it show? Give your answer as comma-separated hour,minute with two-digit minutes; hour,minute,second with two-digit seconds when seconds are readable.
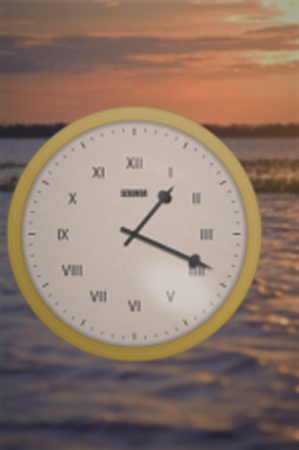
1,19
